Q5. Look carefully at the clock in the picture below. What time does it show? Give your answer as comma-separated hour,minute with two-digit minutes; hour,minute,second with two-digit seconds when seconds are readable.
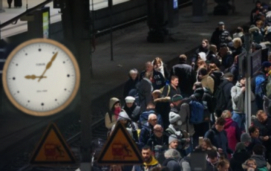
9,06
